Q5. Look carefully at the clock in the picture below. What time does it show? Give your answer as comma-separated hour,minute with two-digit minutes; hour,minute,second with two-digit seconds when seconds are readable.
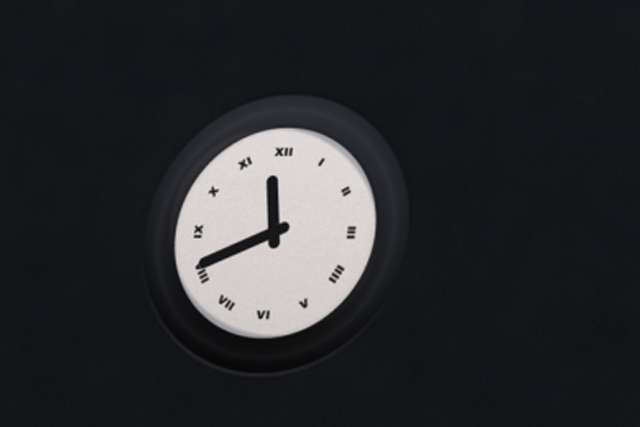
11,41
